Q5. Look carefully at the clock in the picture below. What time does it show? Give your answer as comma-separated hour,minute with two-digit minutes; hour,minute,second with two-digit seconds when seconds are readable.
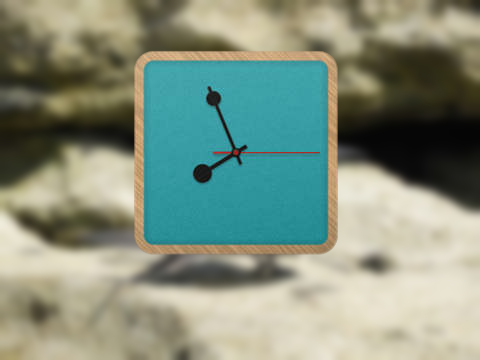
7,56,15
